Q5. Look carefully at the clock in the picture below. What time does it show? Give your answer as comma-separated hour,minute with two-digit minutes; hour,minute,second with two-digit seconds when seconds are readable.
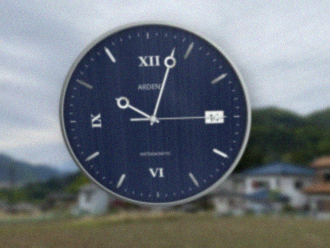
10,03,15
